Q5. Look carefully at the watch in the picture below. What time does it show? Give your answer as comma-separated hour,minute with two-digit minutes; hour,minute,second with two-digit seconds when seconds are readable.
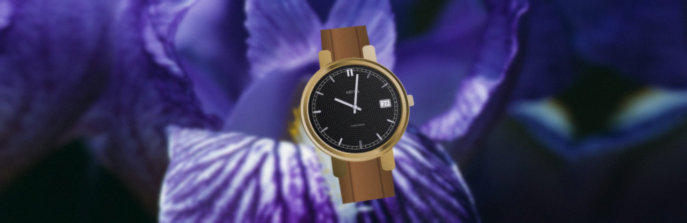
10,02
